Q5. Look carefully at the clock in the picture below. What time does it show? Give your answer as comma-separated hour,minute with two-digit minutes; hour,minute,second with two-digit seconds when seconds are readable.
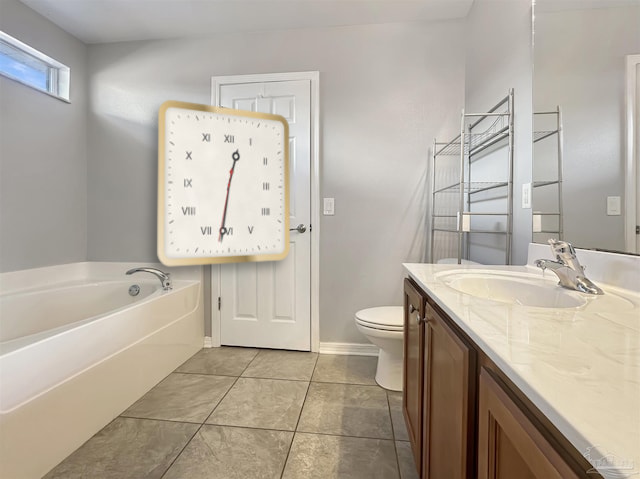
12,31,32
